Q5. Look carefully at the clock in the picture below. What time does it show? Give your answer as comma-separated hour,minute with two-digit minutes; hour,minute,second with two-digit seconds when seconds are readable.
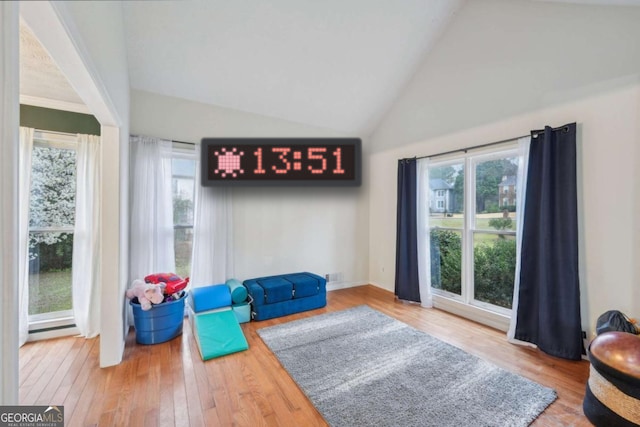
13,51
